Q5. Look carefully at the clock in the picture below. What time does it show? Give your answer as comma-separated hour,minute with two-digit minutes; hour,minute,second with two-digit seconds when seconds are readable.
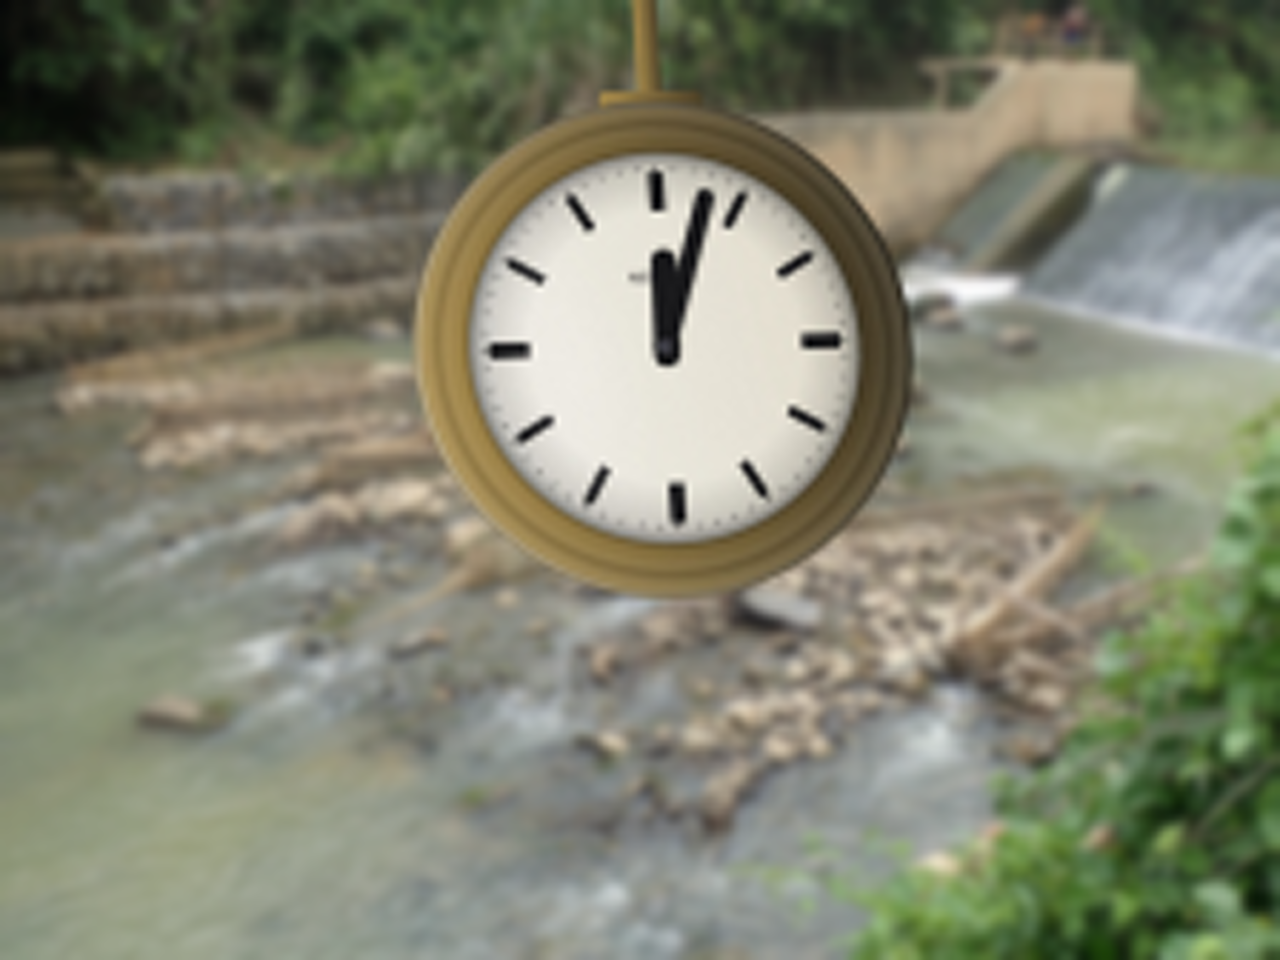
12,03
